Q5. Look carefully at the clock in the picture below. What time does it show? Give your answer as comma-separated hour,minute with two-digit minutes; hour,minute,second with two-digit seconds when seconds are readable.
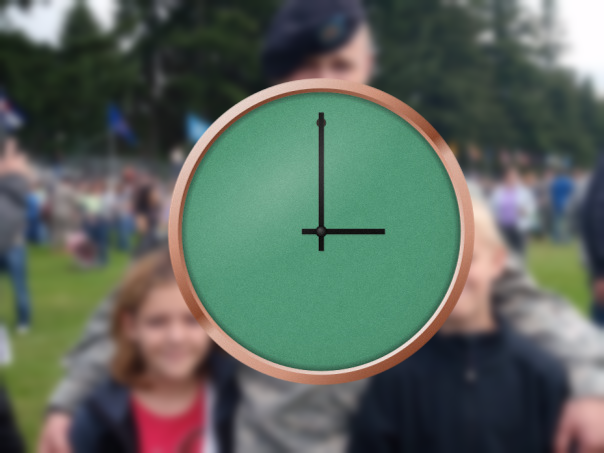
3,00
